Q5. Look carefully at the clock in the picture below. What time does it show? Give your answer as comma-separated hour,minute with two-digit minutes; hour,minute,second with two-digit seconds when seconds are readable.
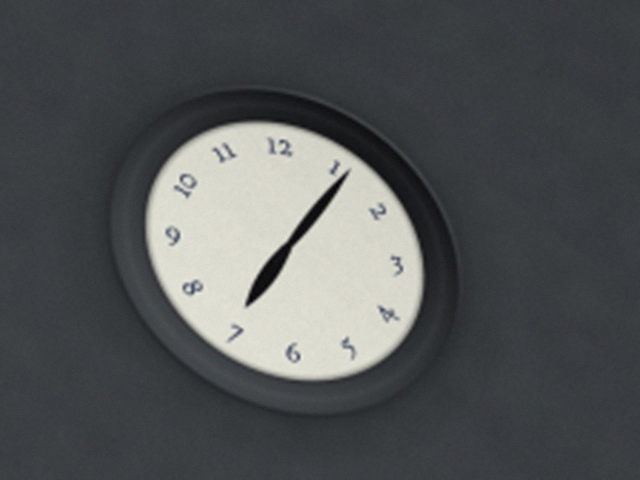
7,06
